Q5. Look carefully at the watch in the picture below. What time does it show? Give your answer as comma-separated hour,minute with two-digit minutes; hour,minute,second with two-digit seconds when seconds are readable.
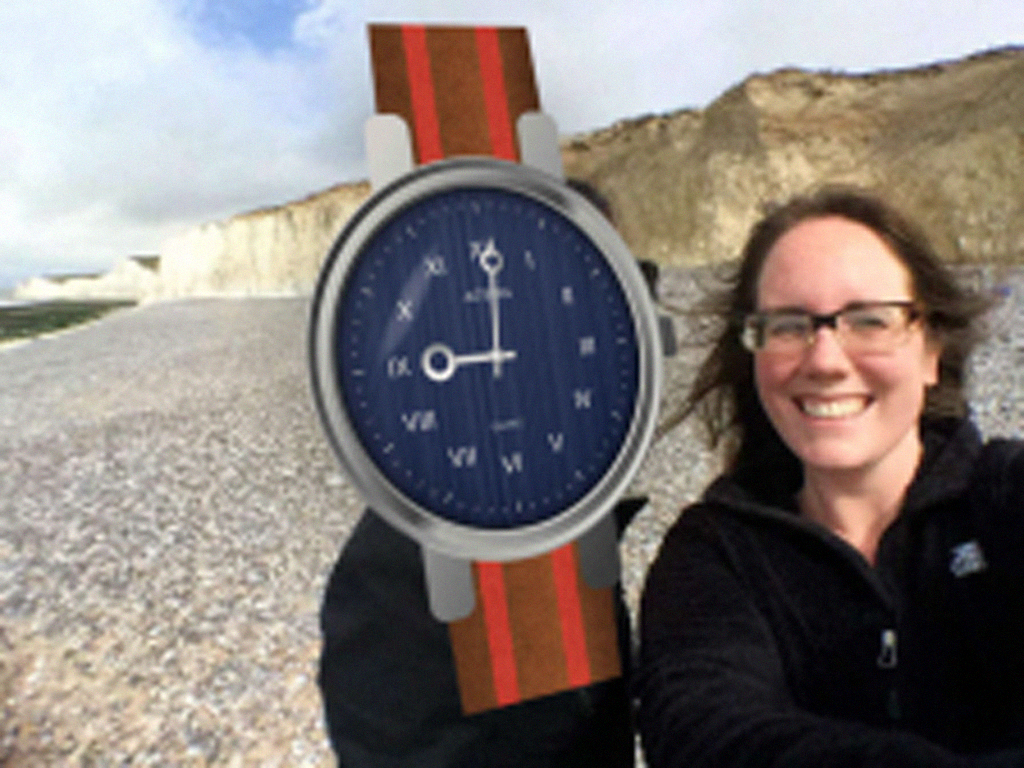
9,01
